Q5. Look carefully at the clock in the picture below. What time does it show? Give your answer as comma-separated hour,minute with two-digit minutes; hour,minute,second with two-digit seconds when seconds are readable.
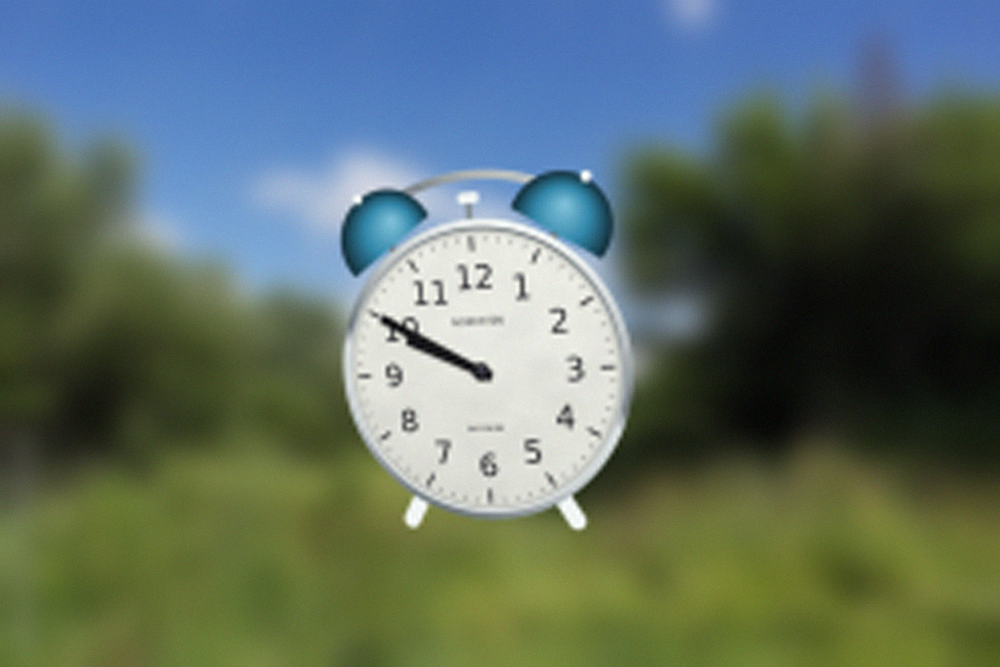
9,50
